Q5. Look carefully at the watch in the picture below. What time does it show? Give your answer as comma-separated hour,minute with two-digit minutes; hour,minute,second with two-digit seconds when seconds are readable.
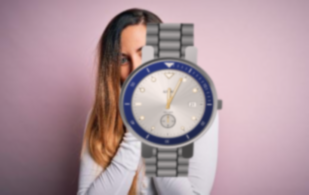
12,04
